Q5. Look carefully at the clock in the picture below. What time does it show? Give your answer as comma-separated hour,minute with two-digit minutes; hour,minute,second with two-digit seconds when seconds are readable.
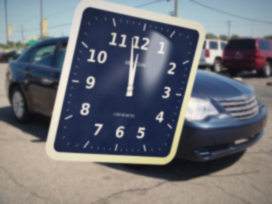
11,58
